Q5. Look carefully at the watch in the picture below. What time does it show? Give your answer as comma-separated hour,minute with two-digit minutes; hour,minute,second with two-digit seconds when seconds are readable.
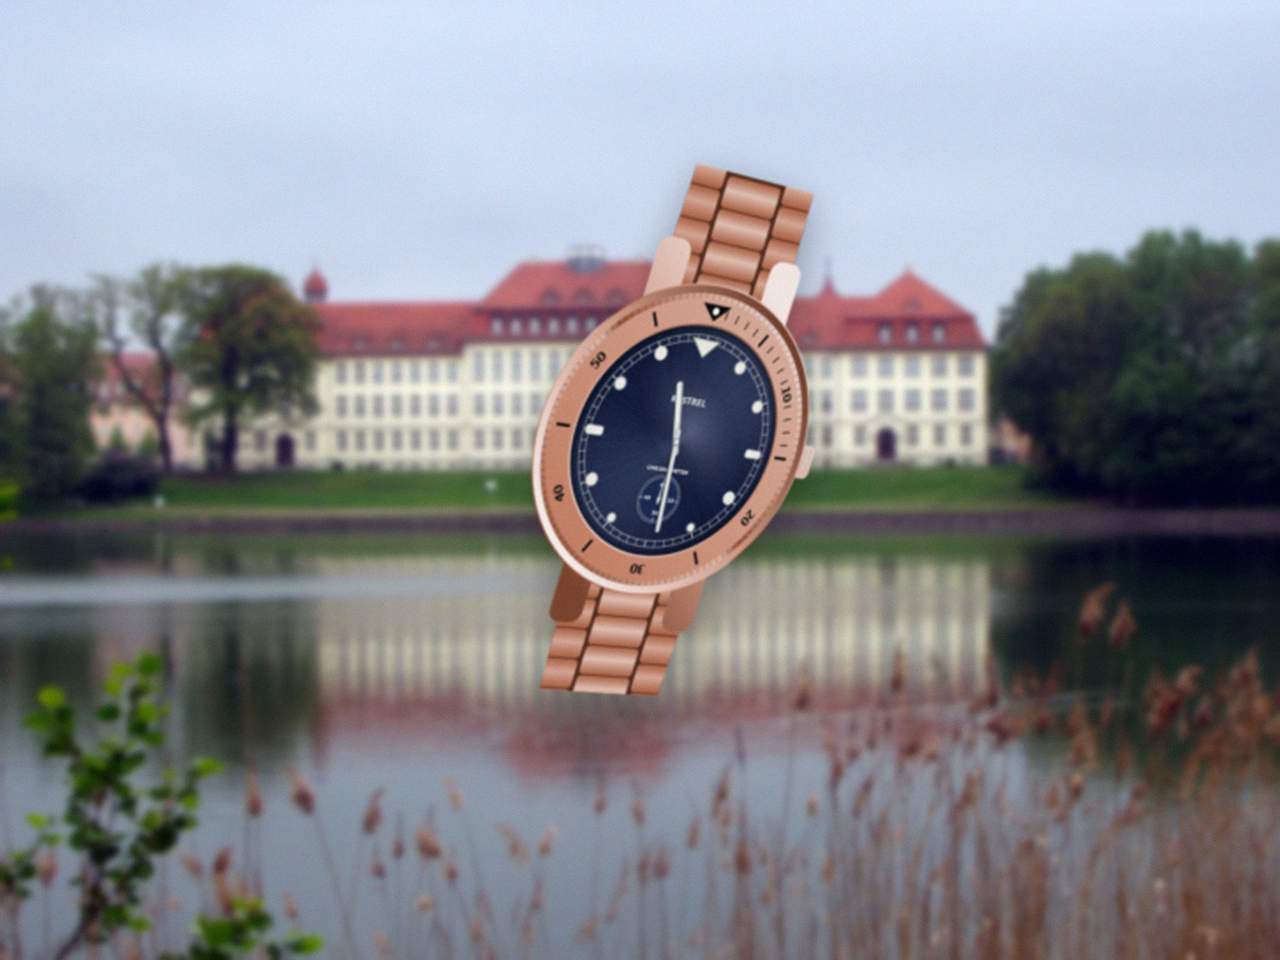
11,29
